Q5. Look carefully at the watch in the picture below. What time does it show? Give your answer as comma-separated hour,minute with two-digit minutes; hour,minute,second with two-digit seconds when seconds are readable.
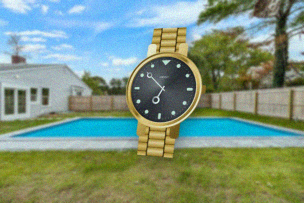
6,52
